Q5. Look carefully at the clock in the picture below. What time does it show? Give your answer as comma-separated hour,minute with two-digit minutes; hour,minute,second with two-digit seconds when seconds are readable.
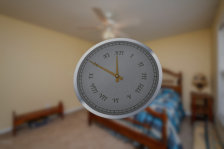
11,50
